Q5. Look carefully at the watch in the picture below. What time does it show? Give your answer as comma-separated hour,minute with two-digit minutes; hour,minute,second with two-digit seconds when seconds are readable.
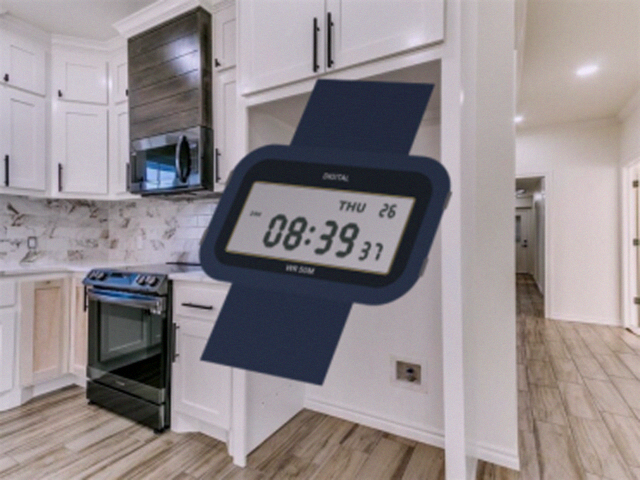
8,39,37
